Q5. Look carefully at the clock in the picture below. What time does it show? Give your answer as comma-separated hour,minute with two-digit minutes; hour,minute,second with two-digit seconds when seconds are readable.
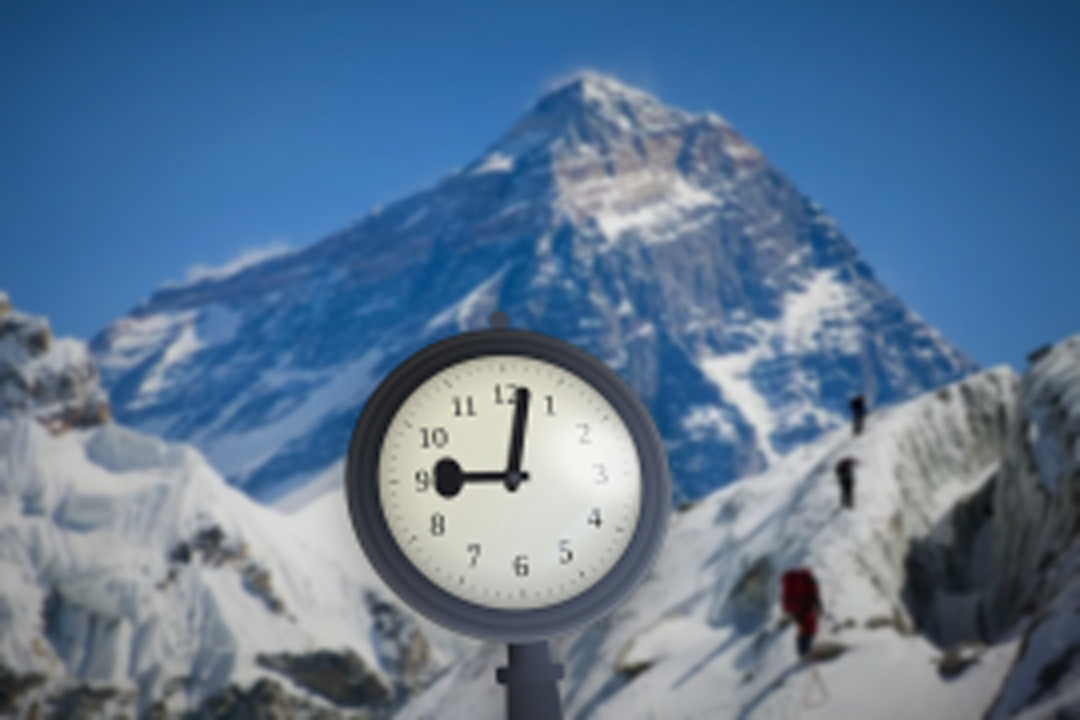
9,02
